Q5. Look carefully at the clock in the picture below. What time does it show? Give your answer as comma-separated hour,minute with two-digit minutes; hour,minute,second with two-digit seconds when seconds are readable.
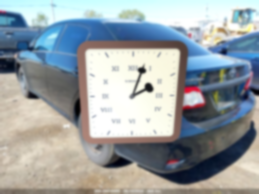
2,03
